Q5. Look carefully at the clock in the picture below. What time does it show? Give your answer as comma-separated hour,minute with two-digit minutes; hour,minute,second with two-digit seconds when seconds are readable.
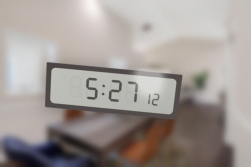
5,27,12
